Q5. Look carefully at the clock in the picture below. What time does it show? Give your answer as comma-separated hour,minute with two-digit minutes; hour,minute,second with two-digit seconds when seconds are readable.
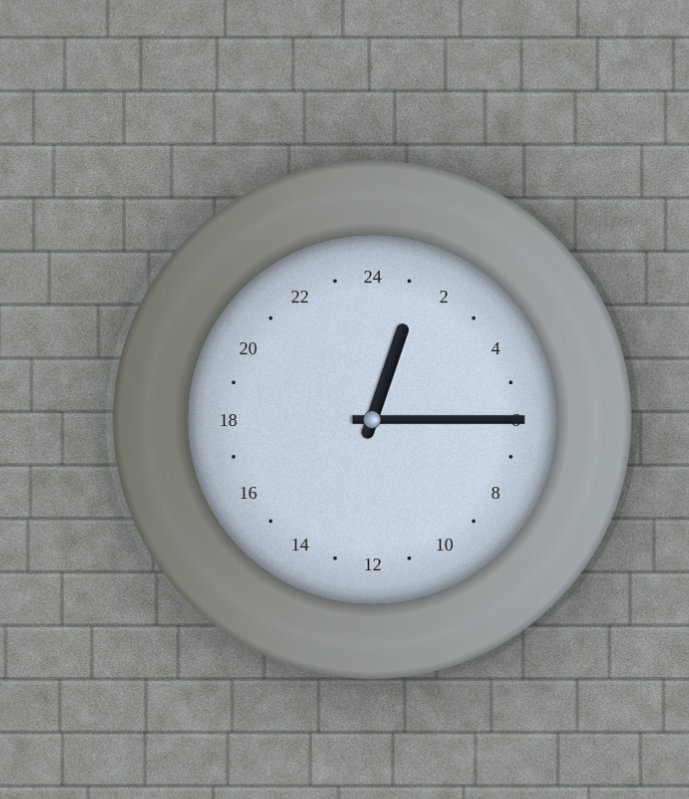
1,15
